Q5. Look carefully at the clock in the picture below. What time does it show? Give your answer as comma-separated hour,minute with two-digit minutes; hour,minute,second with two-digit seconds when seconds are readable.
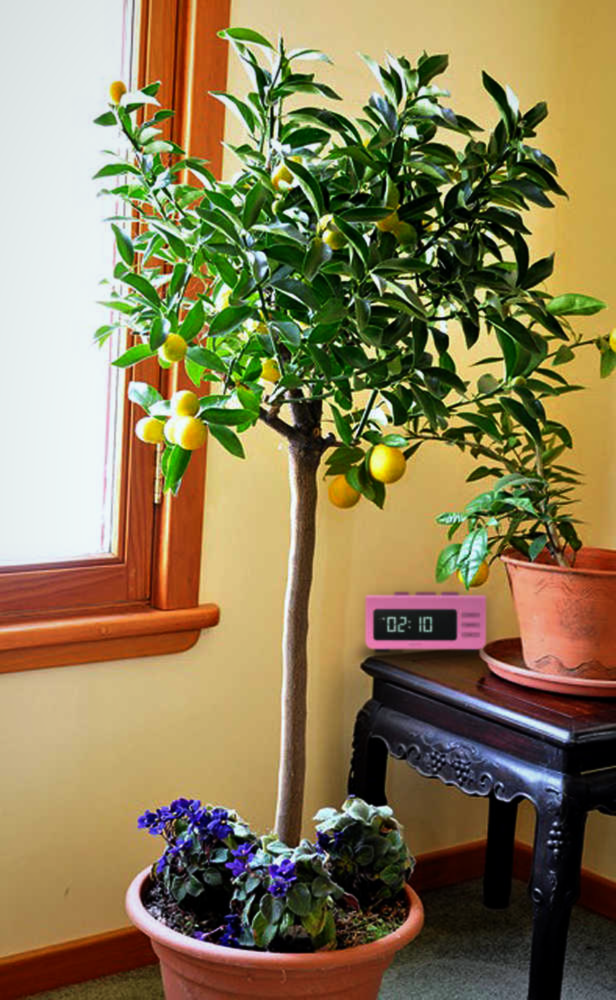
2,10
